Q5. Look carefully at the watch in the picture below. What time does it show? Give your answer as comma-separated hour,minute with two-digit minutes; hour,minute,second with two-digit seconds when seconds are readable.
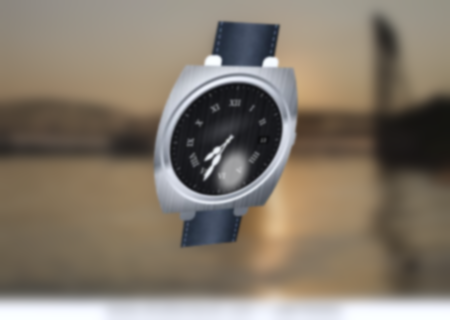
7,34
